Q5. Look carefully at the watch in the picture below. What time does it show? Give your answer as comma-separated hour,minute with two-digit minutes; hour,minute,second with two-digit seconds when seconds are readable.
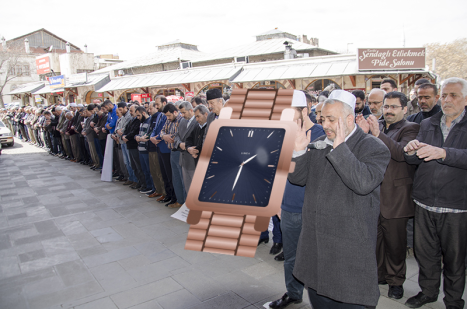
1,31
